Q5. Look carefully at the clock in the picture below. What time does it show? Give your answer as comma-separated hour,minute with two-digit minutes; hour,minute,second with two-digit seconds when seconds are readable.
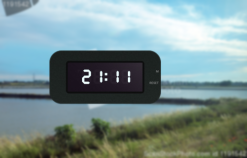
21,11
